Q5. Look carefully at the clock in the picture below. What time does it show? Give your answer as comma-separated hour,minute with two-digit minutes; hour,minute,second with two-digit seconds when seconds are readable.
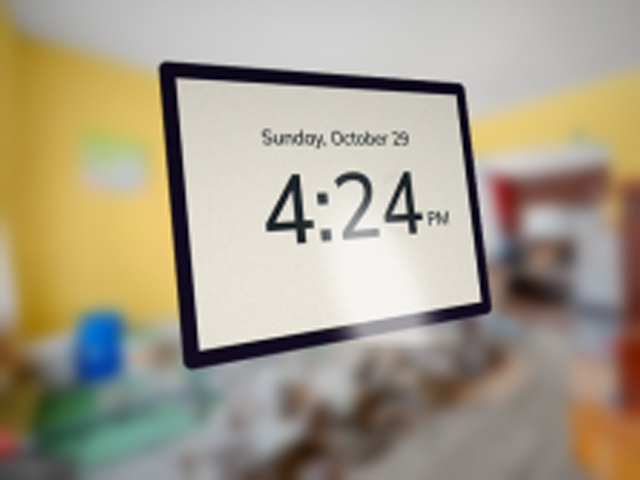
4,24
